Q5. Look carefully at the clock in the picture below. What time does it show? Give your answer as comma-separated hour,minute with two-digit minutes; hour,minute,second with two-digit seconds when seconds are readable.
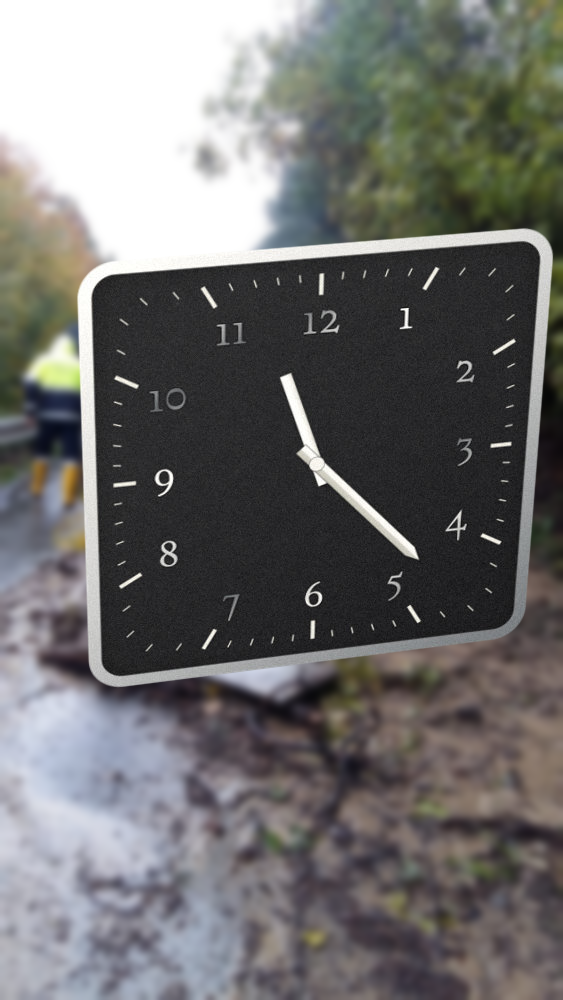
11,23
